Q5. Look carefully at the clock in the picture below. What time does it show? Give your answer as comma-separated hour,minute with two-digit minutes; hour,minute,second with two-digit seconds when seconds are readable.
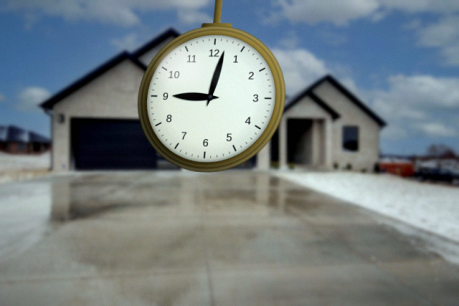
9,02
